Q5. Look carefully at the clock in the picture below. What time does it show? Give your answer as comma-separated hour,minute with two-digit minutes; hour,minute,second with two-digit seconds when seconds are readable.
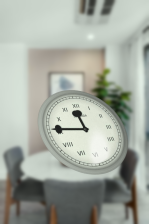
11,46
